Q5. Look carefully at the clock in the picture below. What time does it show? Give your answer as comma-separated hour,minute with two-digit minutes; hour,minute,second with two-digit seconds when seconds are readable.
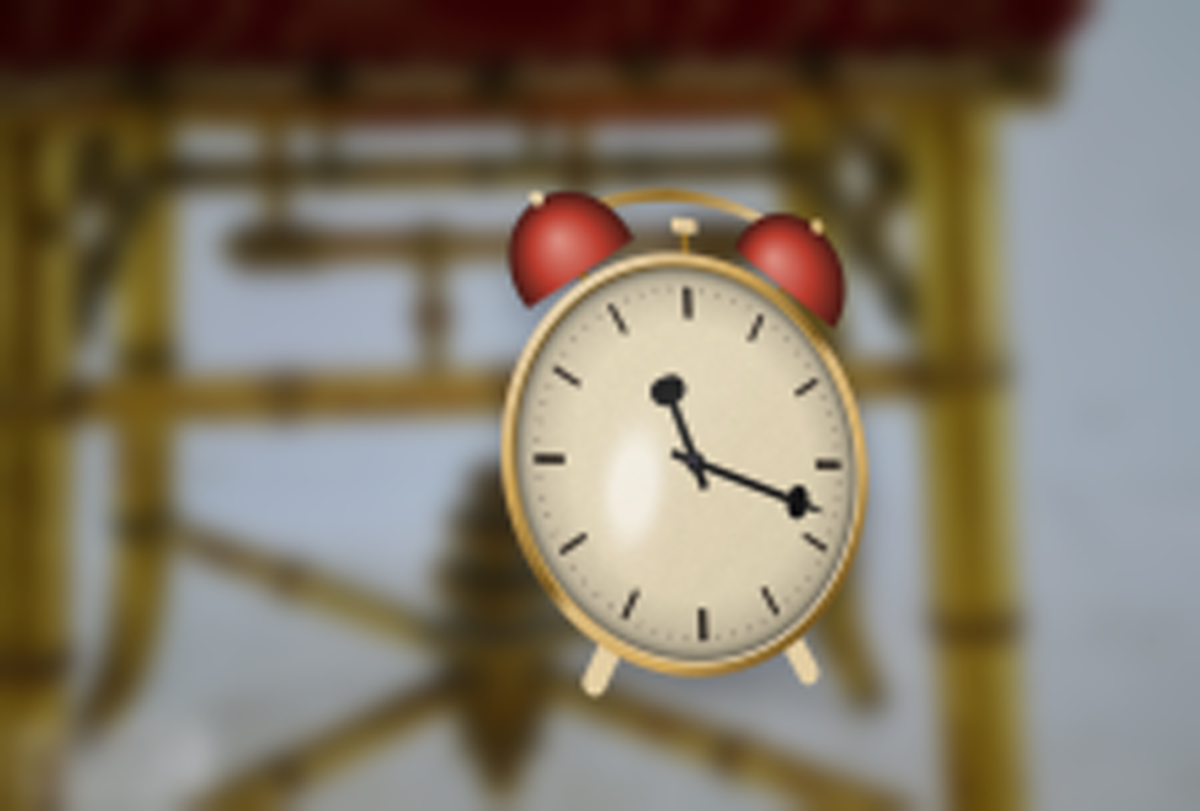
11,18
